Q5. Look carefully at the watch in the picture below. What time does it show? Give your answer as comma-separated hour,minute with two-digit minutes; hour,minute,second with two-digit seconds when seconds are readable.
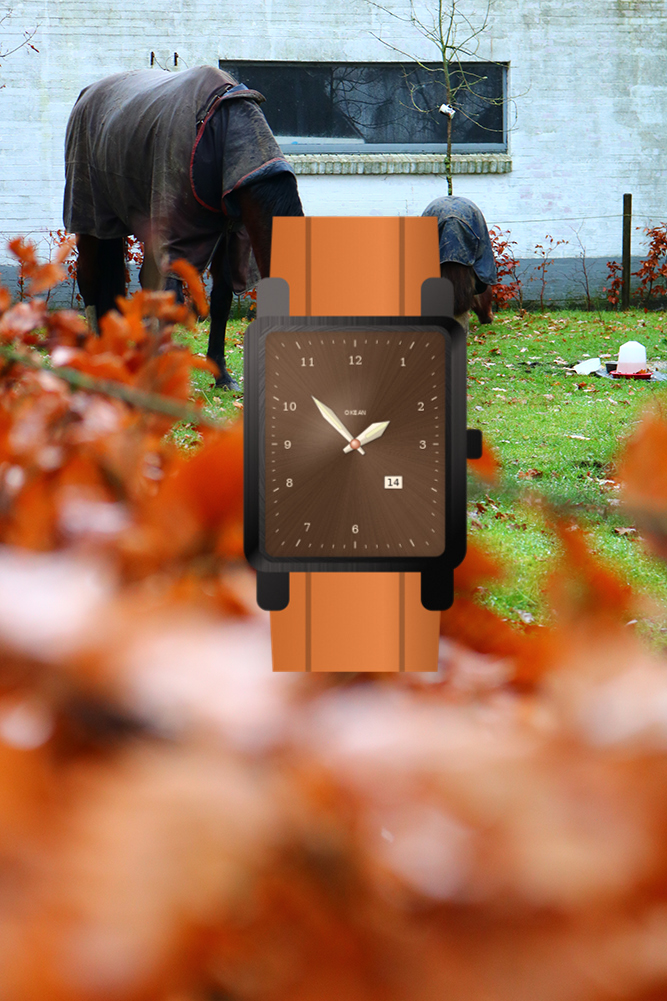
1,53
